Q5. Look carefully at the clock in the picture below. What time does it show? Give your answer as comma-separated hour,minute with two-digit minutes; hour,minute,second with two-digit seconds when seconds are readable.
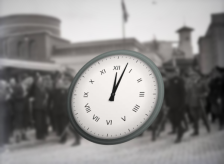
12,03
